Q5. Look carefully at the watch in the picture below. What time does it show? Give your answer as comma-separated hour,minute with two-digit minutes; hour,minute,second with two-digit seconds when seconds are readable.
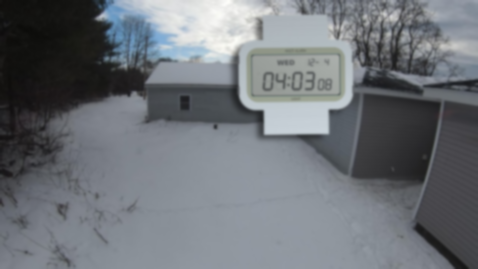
4,03,08
